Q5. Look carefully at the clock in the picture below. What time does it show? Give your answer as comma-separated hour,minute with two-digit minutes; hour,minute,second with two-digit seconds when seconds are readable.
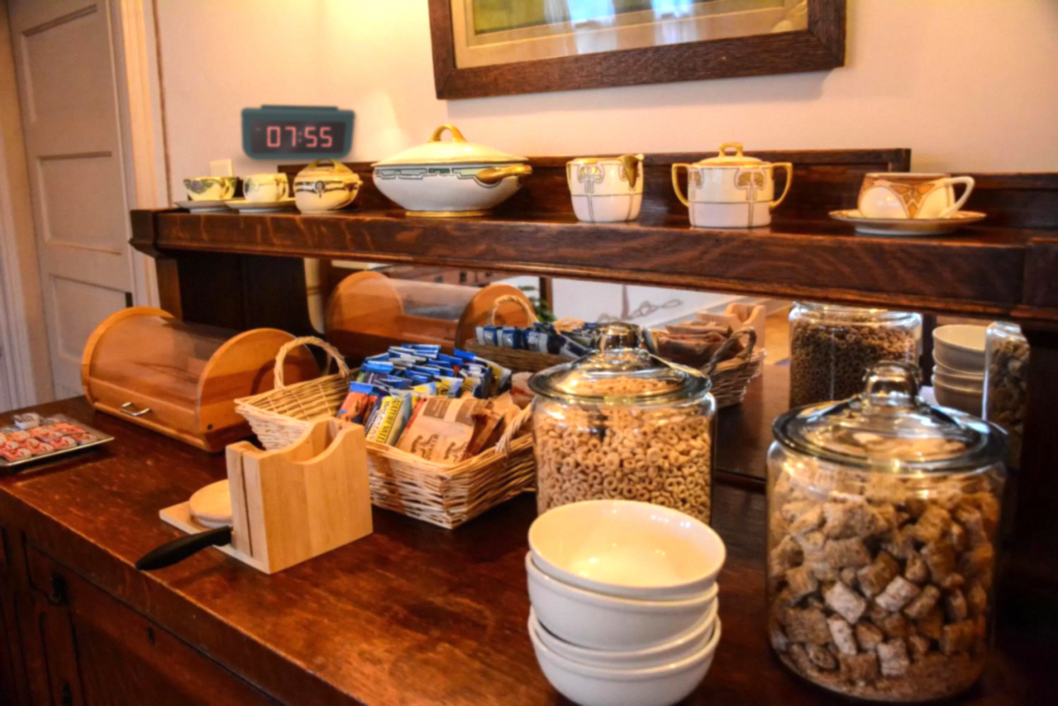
7,55
